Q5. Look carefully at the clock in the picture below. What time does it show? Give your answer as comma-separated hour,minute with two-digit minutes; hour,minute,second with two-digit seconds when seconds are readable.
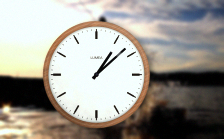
1,08
